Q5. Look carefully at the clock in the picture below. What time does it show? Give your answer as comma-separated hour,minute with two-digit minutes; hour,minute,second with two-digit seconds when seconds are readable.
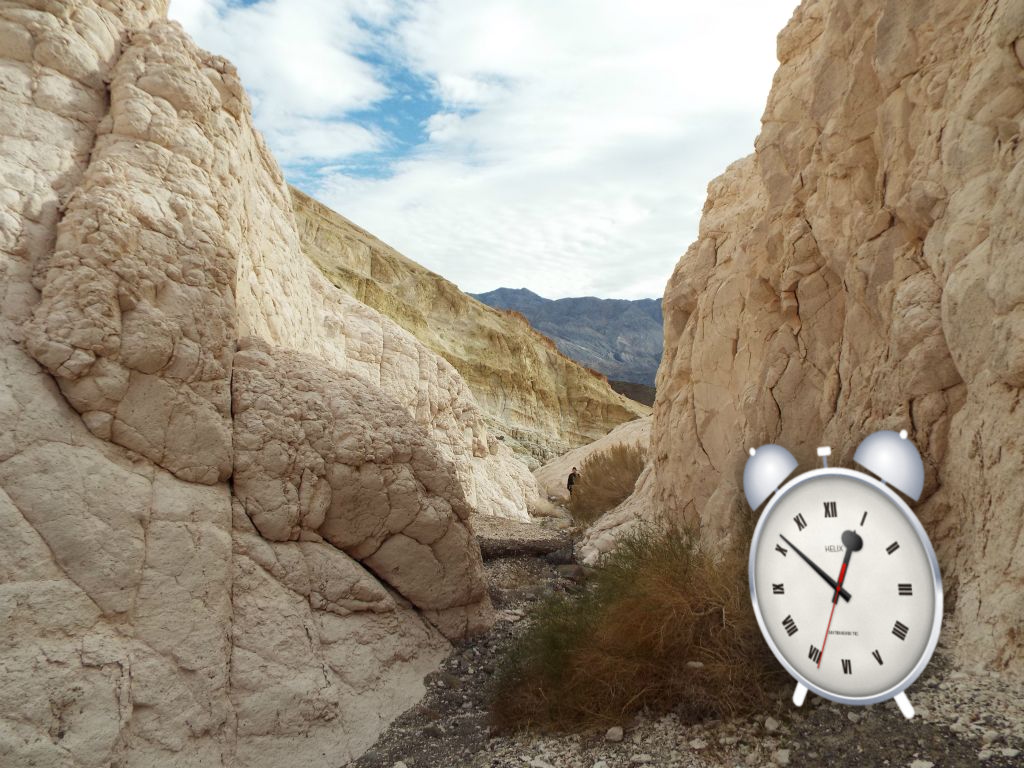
12,51,34
